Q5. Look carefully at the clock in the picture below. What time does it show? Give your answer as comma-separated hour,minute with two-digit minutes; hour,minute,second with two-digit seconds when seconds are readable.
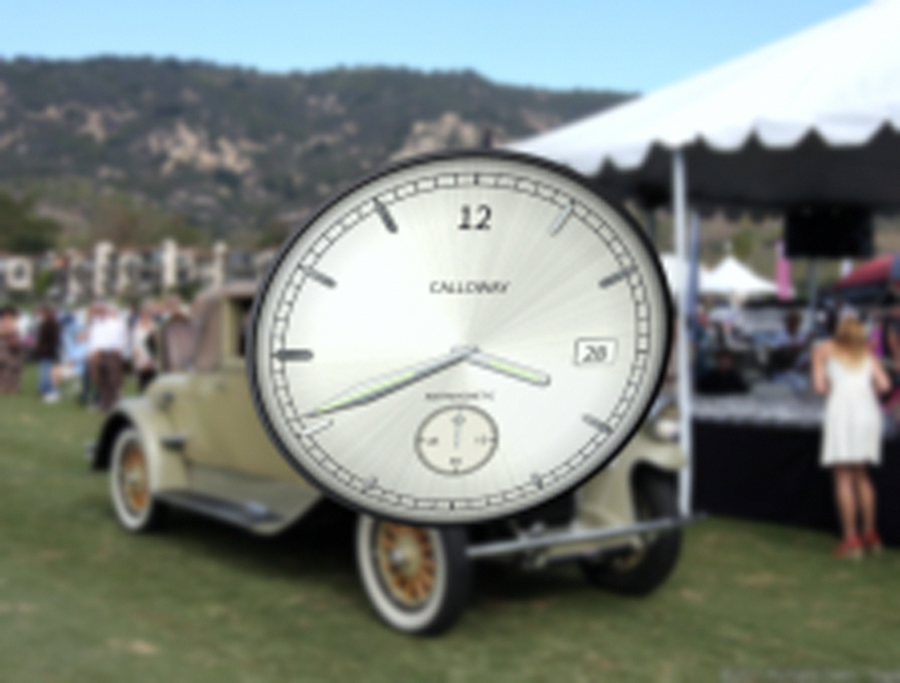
3,41
